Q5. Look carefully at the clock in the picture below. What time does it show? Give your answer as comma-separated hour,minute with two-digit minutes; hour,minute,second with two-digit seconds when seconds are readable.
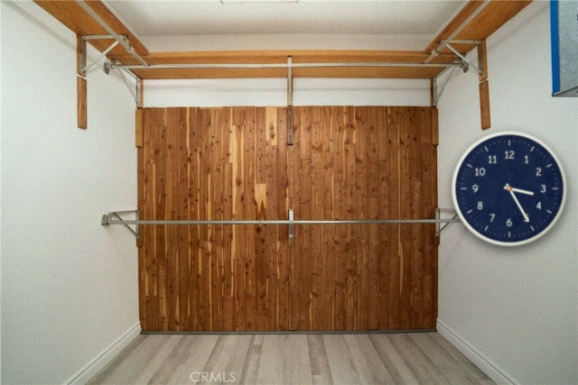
3,25
